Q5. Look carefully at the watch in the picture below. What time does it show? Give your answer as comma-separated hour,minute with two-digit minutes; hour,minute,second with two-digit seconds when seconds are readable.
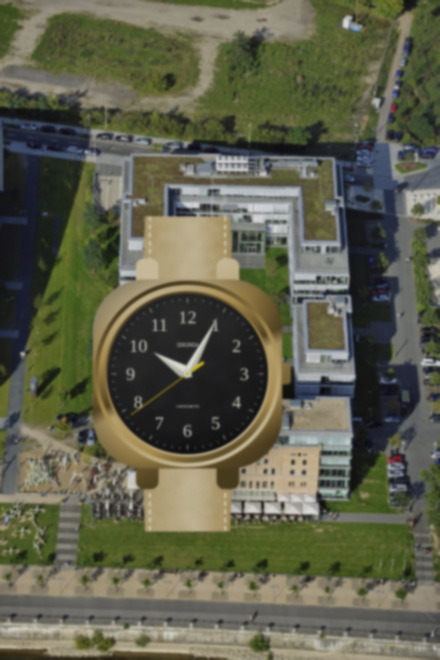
10,04,39
